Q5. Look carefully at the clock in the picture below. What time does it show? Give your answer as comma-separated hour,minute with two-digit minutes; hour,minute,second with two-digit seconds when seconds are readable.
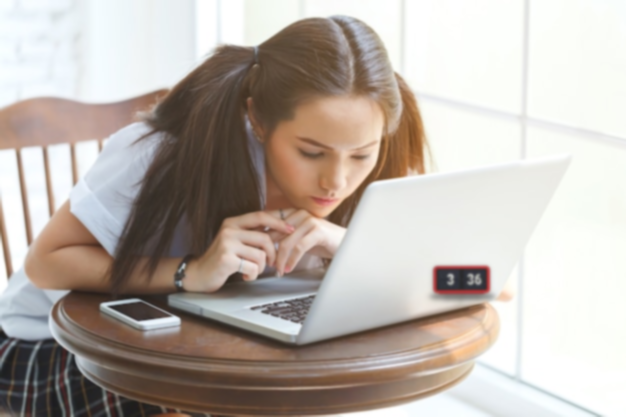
3,36
